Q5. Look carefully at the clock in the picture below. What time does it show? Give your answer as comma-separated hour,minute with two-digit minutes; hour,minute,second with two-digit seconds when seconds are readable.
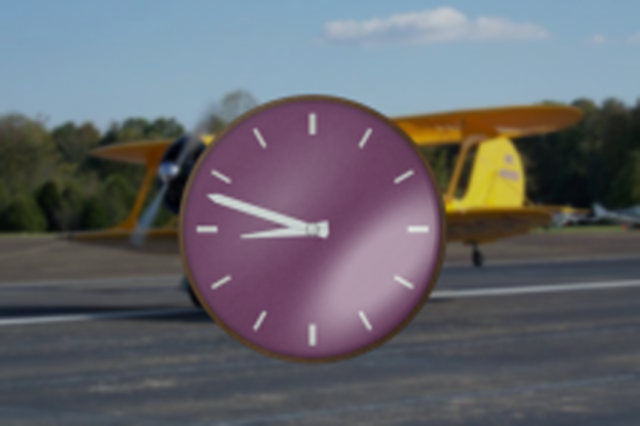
8,48
